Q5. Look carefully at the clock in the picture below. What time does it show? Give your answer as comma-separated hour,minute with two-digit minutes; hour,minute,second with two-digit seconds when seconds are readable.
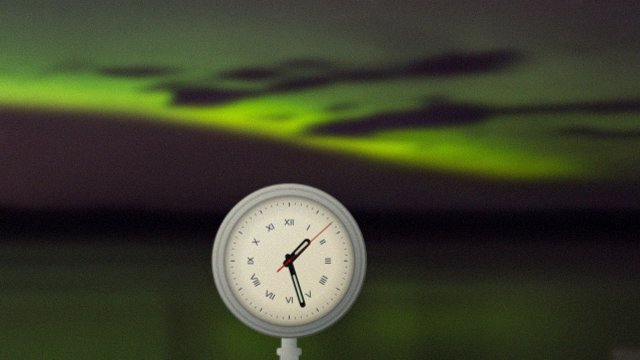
1,27,08
